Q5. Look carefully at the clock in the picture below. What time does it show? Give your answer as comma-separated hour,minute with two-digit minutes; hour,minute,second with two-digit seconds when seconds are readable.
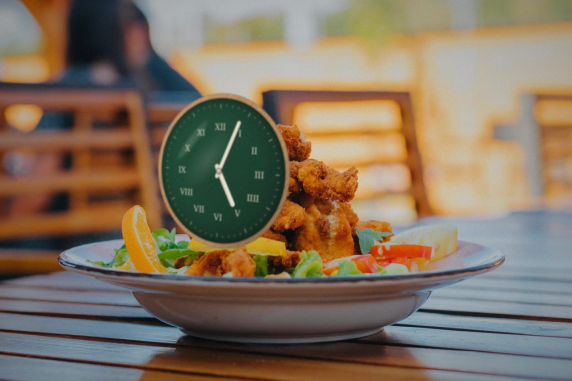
5,04
